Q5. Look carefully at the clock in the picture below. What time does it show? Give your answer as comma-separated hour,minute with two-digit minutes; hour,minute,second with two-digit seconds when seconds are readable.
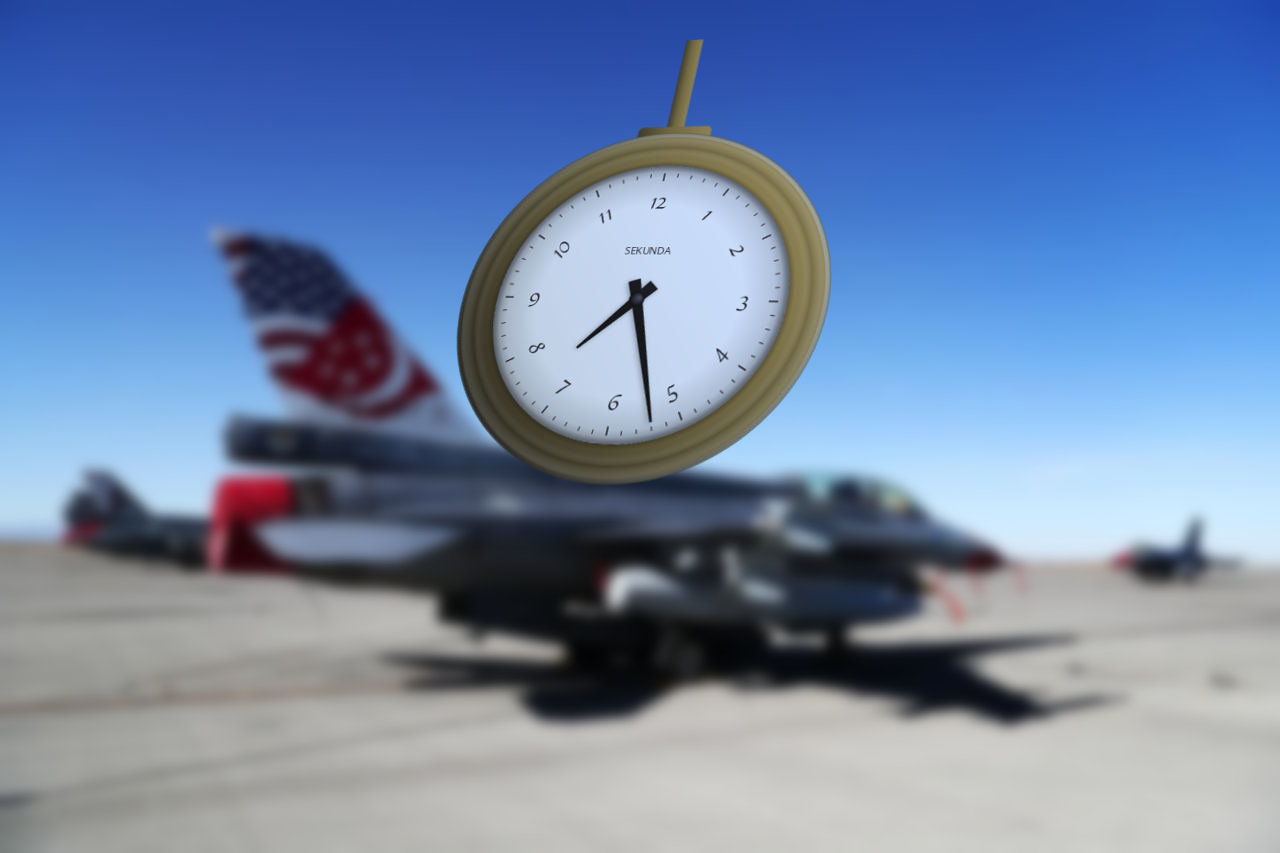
7,27
